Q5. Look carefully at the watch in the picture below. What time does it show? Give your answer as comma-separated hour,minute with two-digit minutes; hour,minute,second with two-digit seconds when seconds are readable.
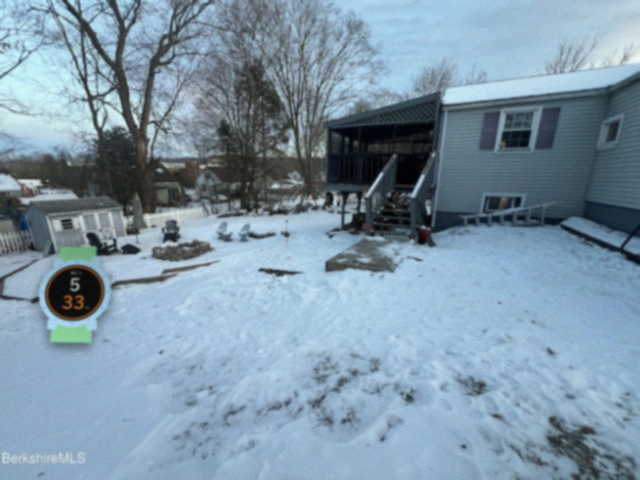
5,33
